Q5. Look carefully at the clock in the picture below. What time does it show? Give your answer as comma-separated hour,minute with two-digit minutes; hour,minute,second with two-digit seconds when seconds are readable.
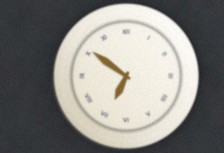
6,51
